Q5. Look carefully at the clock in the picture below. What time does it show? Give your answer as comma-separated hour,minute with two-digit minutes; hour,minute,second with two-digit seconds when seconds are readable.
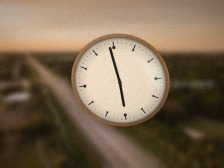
5,59
